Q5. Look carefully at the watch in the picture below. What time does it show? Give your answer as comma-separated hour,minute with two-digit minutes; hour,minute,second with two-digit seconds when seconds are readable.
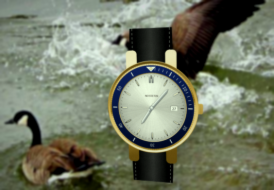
7,07
